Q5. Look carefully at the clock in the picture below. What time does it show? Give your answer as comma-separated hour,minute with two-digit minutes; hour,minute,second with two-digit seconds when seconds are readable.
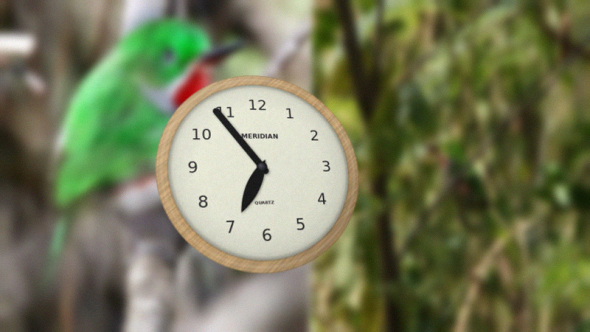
6,54
